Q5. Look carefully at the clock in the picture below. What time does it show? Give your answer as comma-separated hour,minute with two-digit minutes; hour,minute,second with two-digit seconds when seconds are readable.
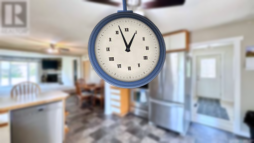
12,57
